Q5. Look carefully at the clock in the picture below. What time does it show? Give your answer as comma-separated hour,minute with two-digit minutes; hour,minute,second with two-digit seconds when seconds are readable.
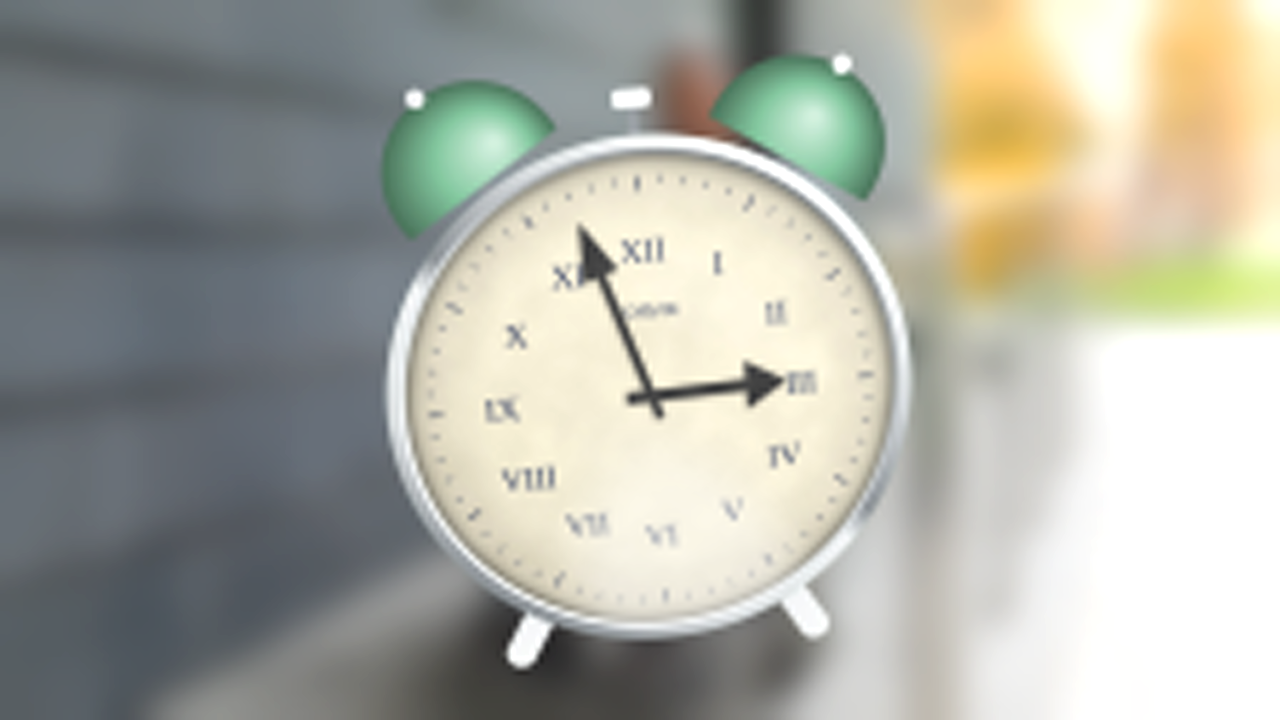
2,57
